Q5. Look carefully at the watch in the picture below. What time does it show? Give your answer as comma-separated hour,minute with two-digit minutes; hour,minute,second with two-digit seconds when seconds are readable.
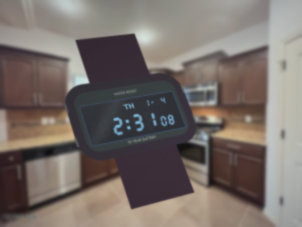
2,31,08
